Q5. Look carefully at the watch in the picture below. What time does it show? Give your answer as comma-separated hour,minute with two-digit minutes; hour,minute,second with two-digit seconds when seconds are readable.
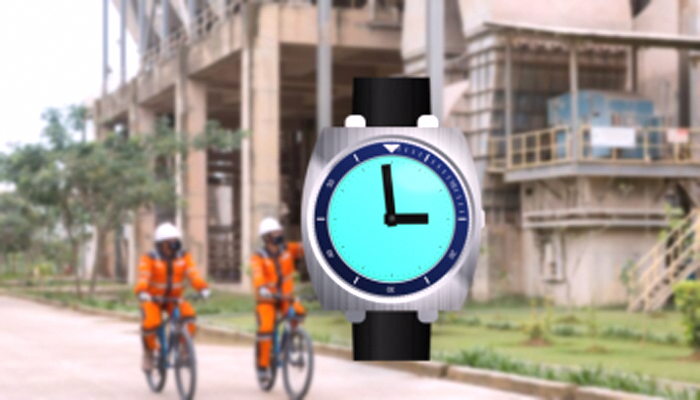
2,59
